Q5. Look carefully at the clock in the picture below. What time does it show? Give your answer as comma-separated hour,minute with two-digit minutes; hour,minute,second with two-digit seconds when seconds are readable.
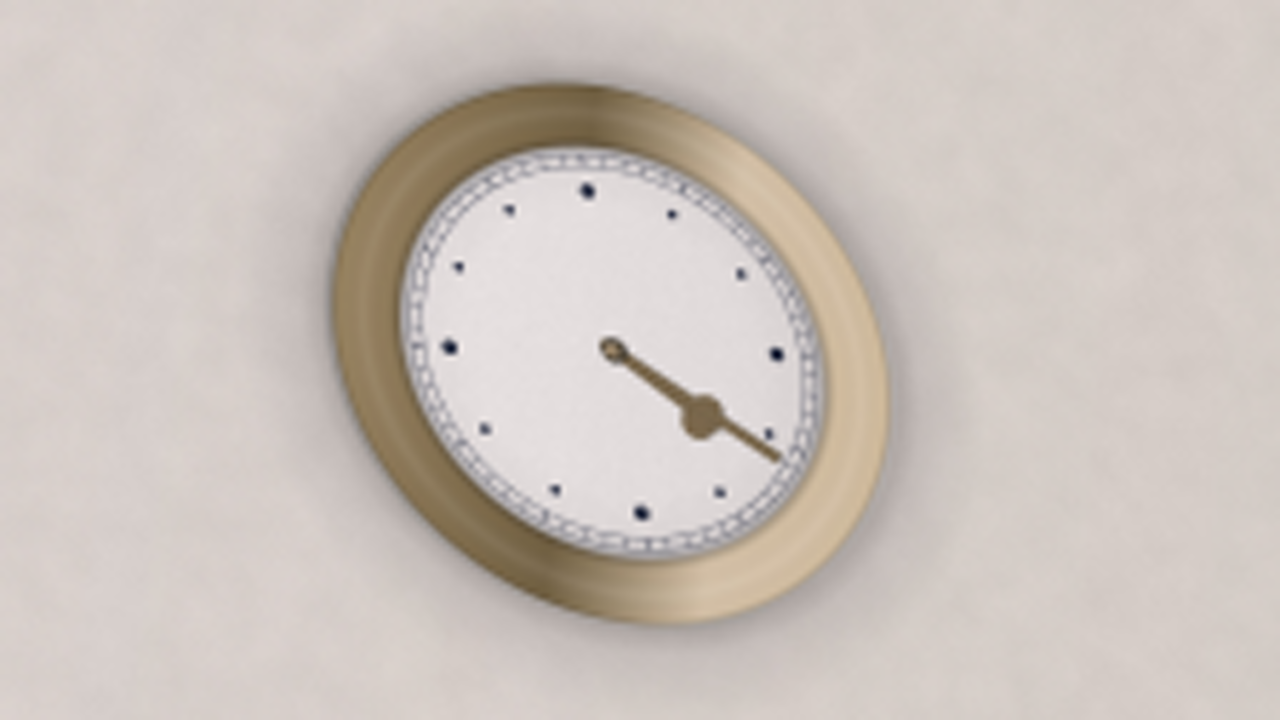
4,21
